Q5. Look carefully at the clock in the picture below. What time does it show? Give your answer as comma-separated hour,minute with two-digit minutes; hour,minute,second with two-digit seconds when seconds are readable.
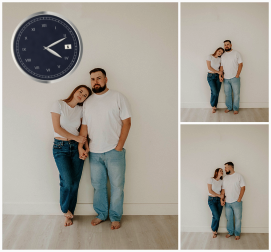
4,11
